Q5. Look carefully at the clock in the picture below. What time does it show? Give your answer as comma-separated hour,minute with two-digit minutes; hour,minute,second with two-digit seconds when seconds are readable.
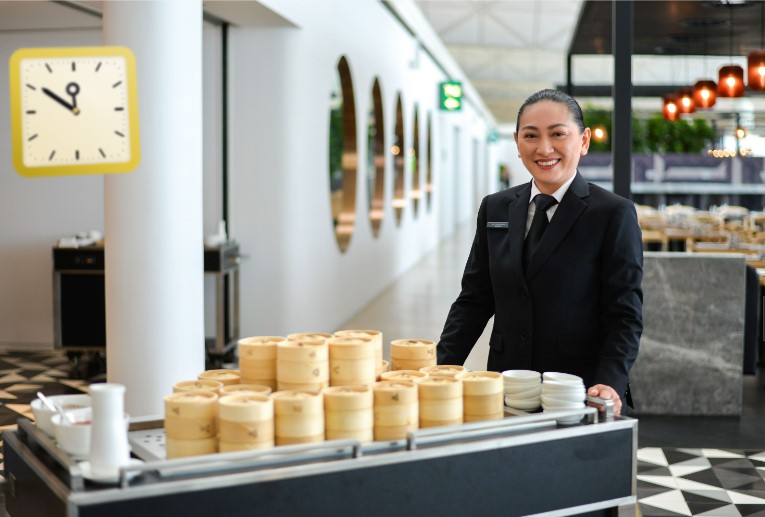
11,51
